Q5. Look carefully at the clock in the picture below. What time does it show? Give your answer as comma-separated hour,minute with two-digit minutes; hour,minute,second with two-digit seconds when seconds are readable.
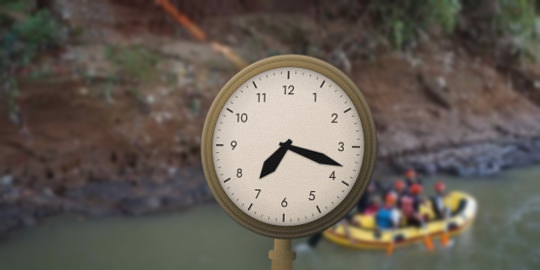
7,18
